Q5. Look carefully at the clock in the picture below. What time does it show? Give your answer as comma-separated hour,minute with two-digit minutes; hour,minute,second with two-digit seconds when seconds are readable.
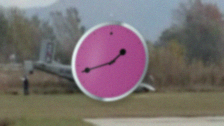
1,43
